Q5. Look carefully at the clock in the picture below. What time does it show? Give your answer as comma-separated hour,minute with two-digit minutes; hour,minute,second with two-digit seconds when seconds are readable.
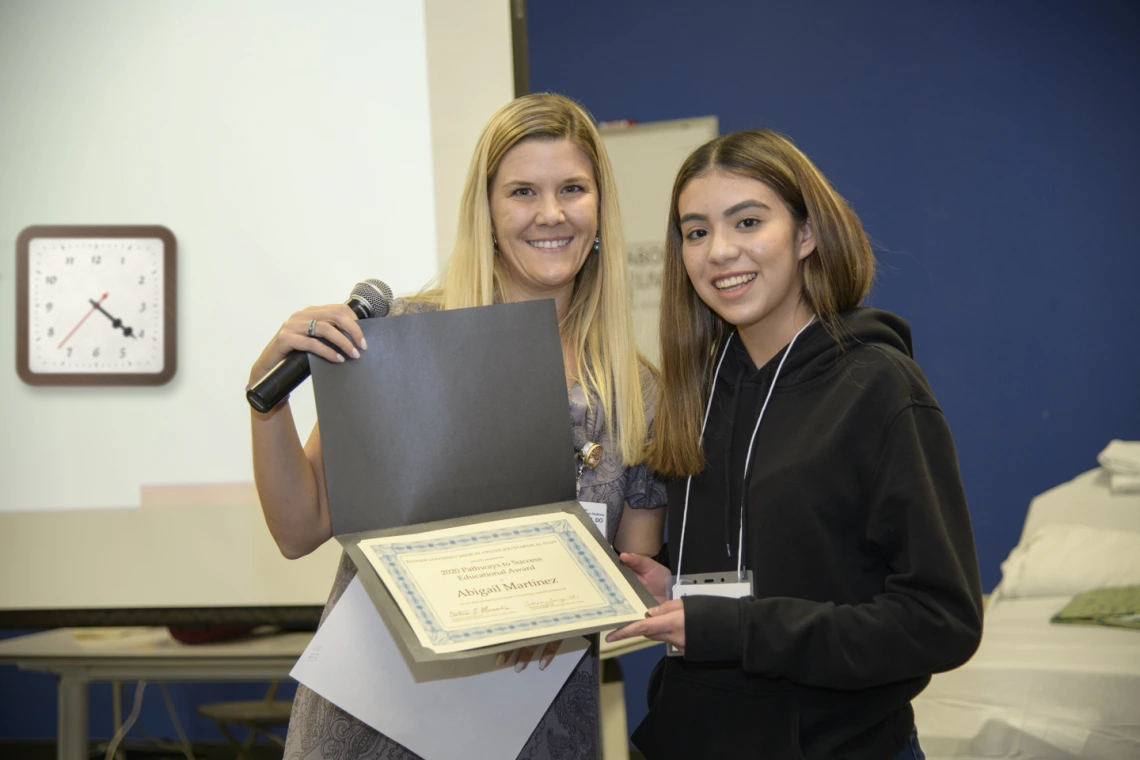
4,21,37
